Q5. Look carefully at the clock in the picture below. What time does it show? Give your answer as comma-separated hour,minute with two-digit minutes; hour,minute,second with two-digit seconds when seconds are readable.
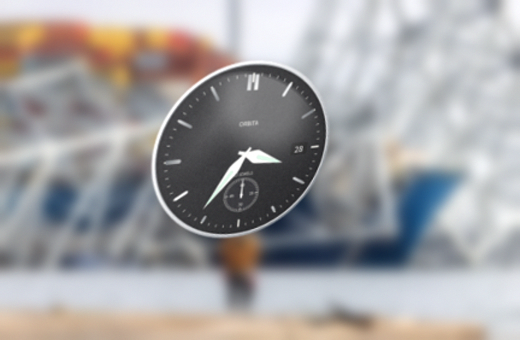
3,36
